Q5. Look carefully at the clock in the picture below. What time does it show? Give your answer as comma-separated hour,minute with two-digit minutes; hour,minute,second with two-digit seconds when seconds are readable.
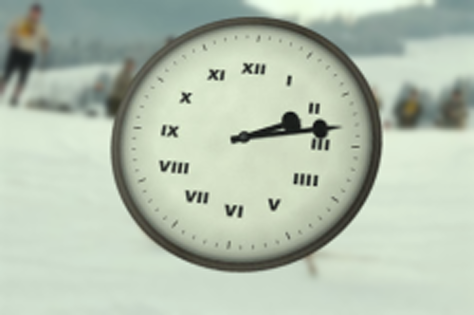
2,13
